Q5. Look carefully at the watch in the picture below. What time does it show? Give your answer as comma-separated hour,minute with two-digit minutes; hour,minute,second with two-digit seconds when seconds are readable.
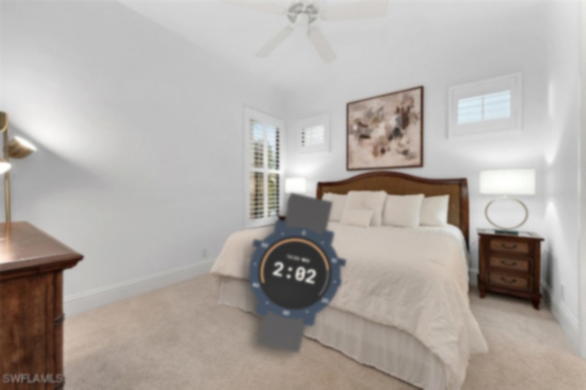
2,02
